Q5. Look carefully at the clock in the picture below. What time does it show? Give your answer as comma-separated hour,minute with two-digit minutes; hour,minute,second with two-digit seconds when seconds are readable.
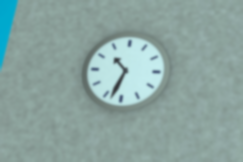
10,33
